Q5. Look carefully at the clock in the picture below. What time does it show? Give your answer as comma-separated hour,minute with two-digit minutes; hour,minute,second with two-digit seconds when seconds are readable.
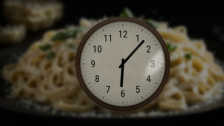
6,07
